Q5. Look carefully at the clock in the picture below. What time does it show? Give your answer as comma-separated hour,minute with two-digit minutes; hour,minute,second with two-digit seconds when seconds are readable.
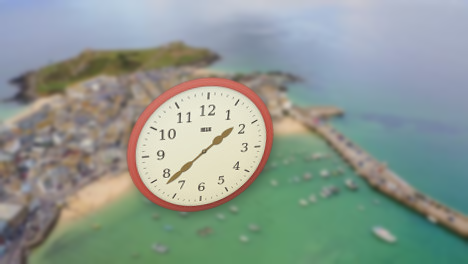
1,38
